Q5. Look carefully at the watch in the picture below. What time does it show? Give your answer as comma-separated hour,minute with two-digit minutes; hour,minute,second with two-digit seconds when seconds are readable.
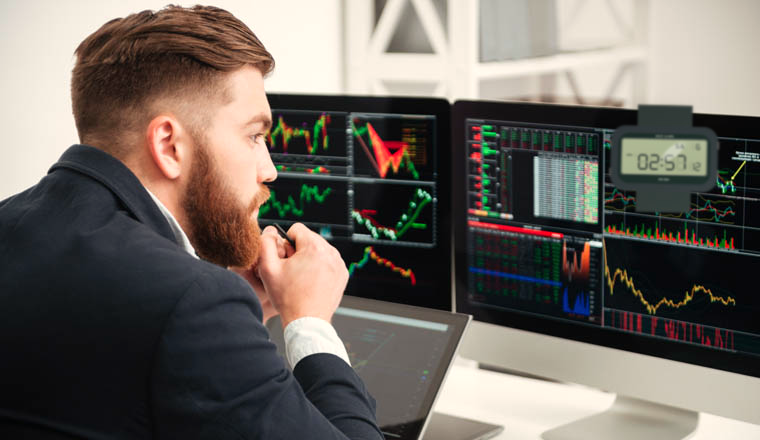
2,57
